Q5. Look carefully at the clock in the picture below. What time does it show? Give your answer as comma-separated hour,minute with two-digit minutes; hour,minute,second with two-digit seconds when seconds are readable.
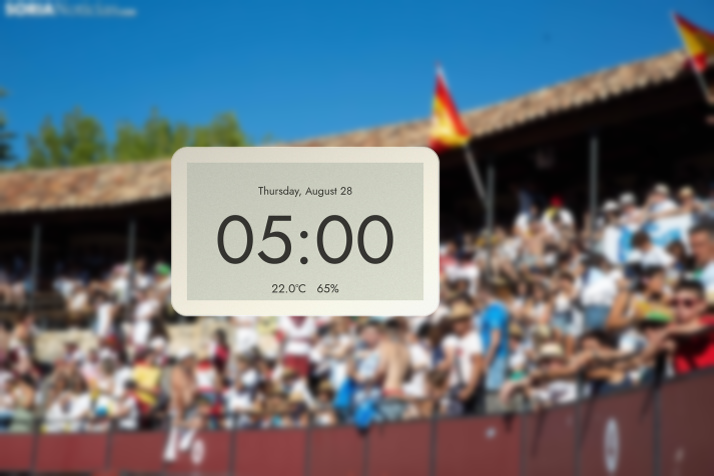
5,00
